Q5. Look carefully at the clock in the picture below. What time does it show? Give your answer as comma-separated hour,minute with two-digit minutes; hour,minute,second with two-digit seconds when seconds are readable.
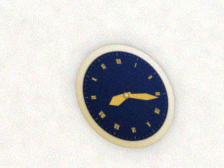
8,16
